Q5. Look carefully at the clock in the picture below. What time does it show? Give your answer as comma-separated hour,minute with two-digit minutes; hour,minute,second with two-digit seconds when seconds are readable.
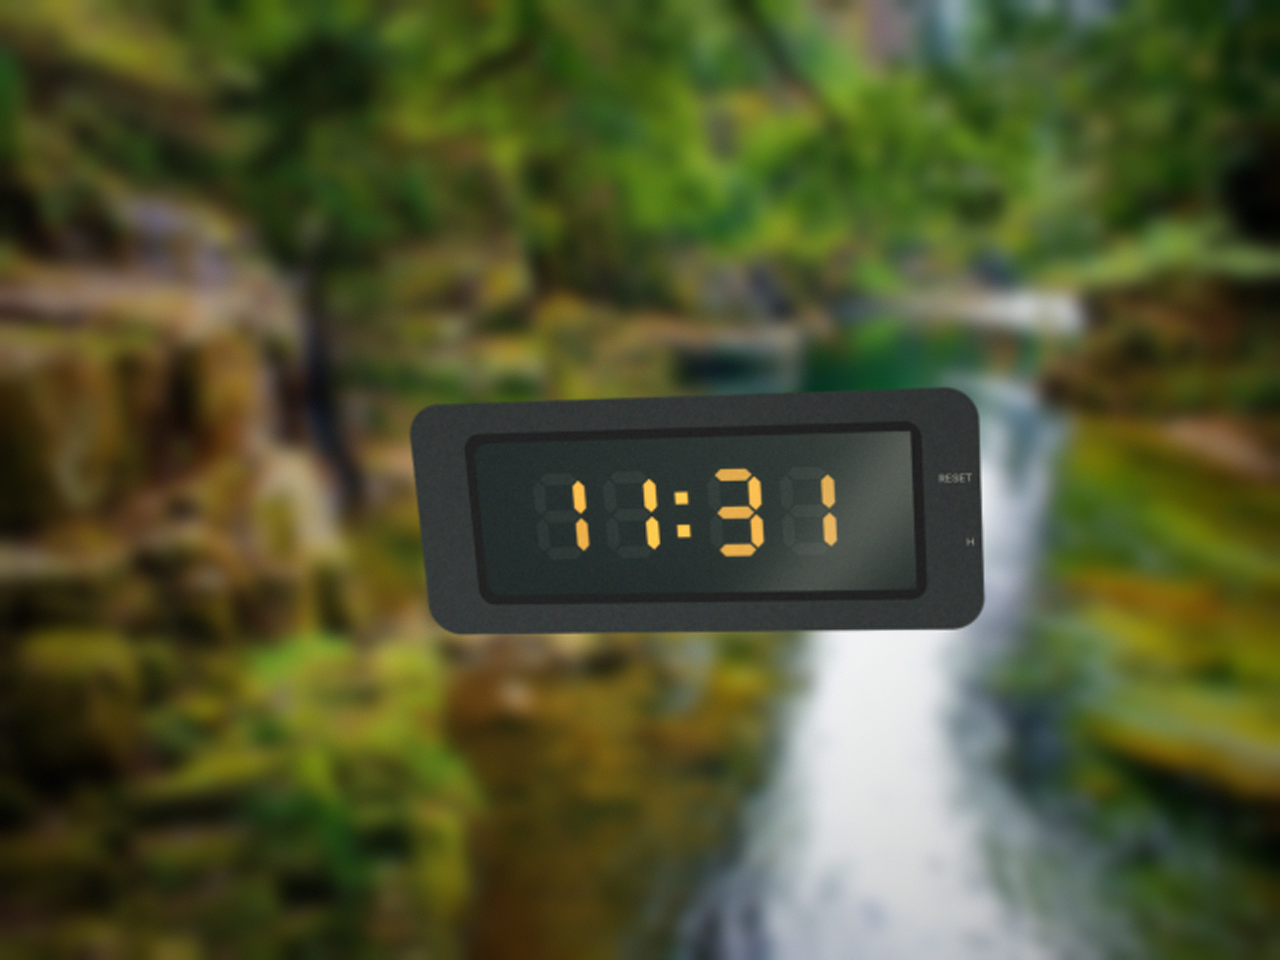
11,31
